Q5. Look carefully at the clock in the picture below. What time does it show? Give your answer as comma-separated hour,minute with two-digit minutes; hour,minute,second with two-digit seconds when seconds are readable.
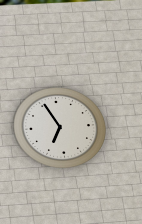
6,56
